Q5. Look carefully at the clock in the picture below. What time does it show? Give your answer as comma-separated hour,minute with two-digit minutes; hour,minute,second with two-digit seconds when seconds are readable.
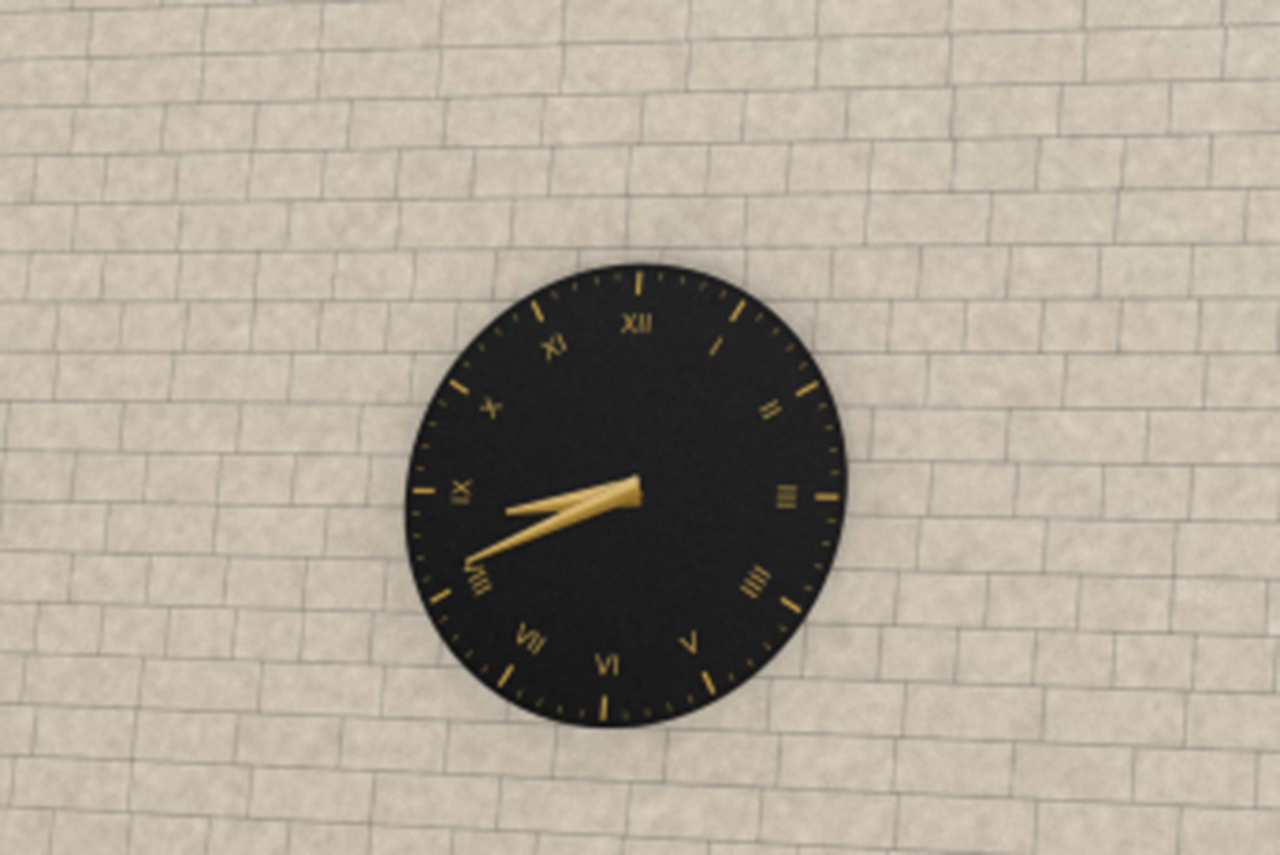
8,41
